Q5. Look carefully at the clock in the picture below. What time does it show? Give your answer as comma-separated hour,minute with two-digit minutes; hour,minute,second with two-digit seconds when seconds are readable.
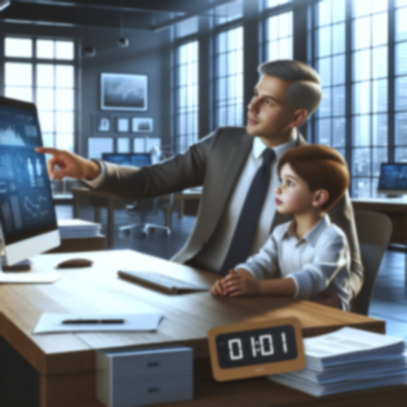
1,01
